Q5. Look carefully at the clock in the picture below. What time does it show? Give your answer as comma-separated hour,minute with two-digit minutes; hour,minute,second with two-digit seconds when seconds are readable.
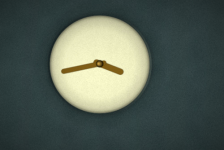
3,43
